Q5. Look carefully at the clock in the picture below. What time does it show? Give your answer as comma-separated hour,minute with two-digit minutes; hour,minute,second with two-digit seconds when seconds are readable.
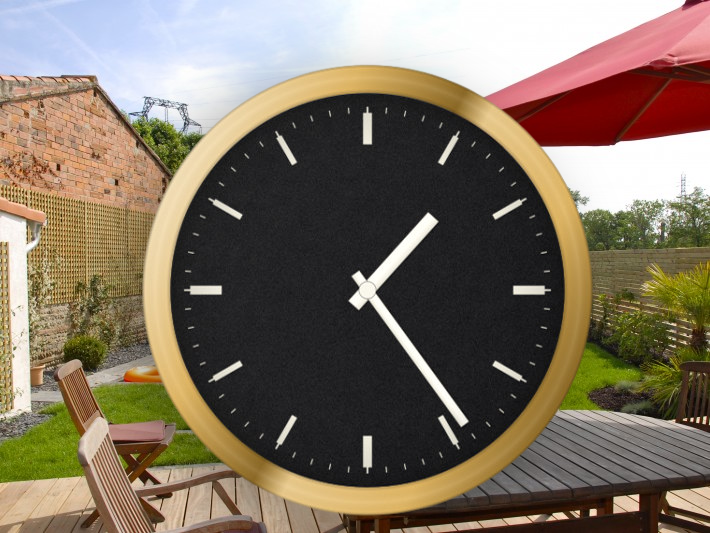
1,24
